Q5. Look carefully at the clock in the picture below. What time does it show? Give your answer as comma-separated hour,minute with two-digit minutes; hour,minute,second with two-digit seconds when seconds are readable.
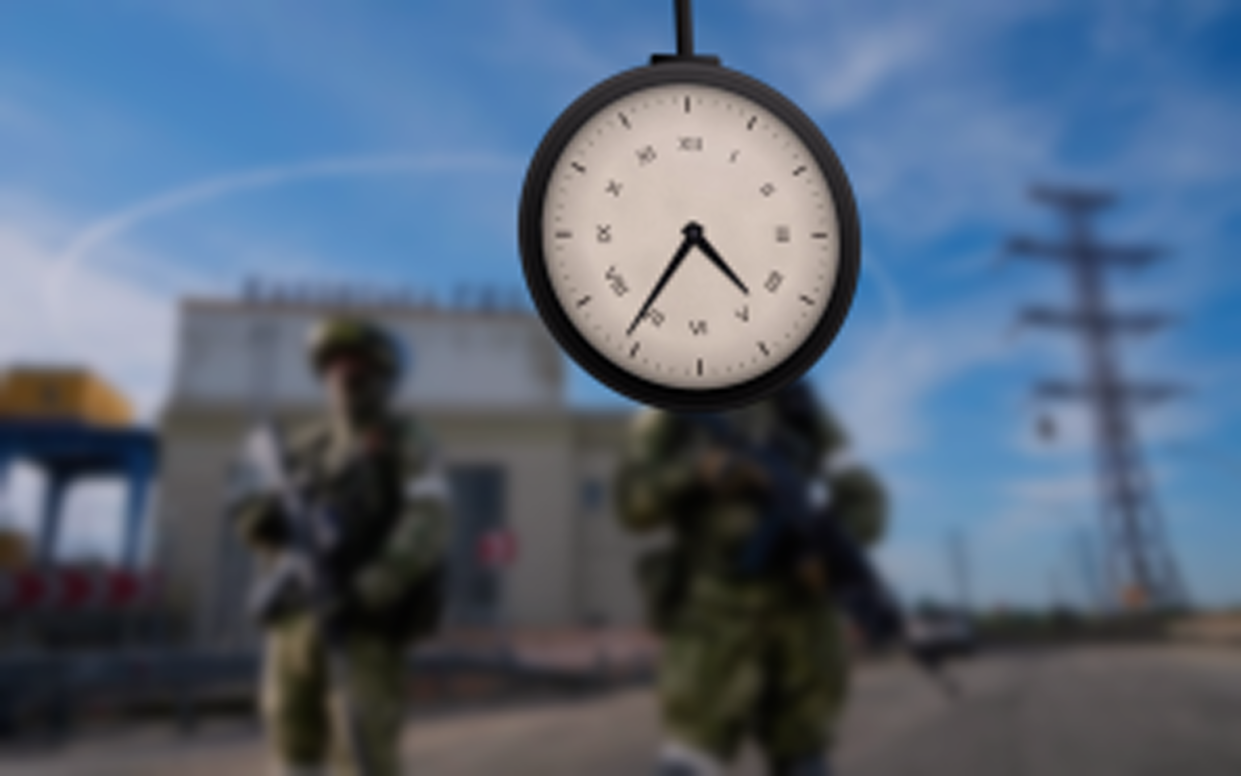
4,36
